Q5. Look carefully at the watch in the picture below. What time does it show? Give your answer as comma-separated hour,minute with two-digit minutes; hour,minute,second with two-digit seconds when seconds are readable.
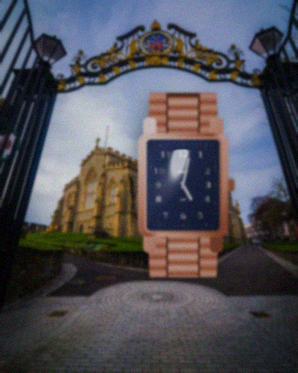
5,02
